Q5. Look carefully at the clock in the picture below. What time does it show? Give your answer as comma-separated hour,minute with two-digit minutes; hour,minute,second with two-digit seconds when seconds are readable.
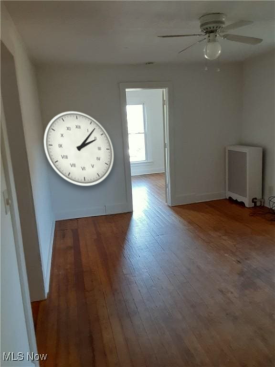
2,07
